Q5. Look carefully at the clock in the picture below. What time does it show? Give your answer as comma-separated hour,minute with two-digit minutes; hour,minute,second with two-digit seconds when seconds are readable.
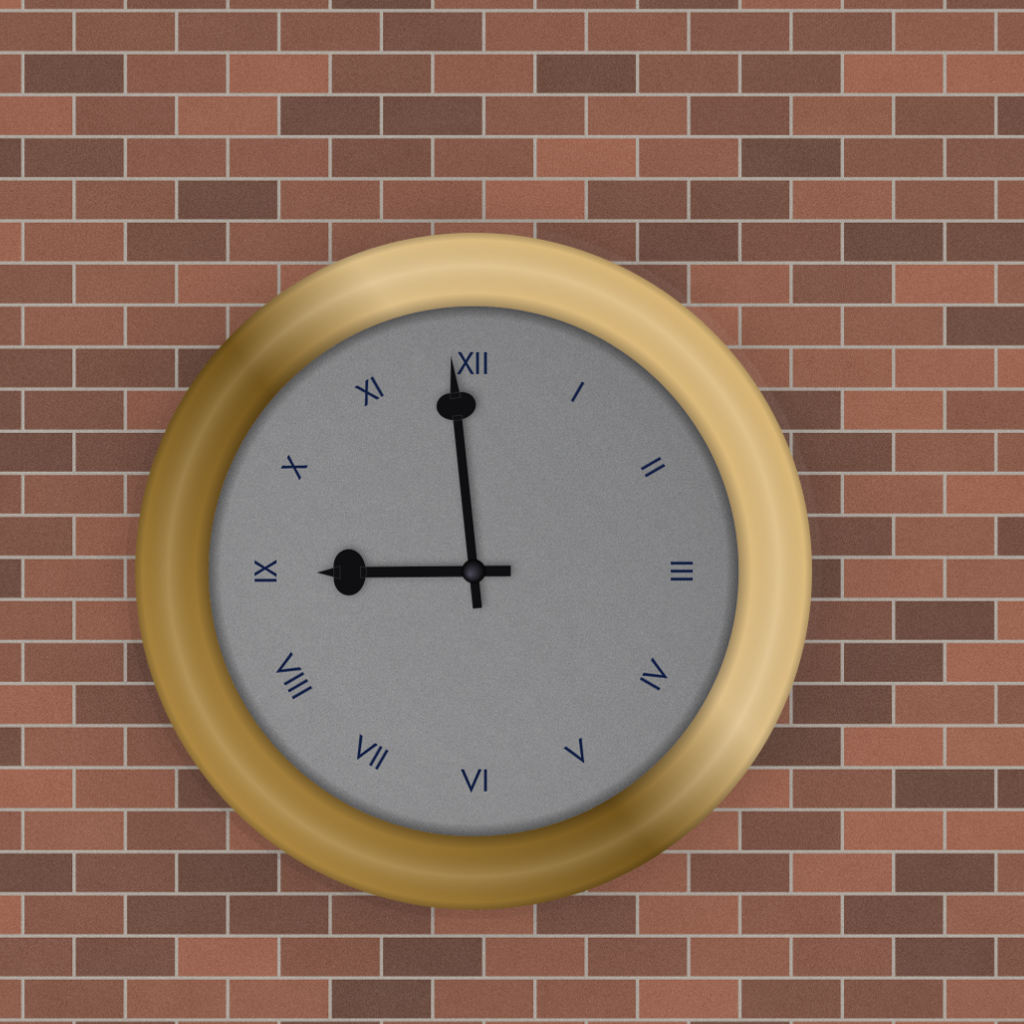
8,59
